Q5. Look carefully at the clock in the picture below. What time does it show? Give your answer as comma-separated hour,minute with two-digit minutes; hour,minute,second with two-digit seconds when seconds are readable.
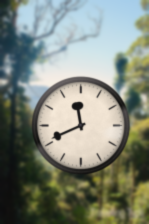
11,41
